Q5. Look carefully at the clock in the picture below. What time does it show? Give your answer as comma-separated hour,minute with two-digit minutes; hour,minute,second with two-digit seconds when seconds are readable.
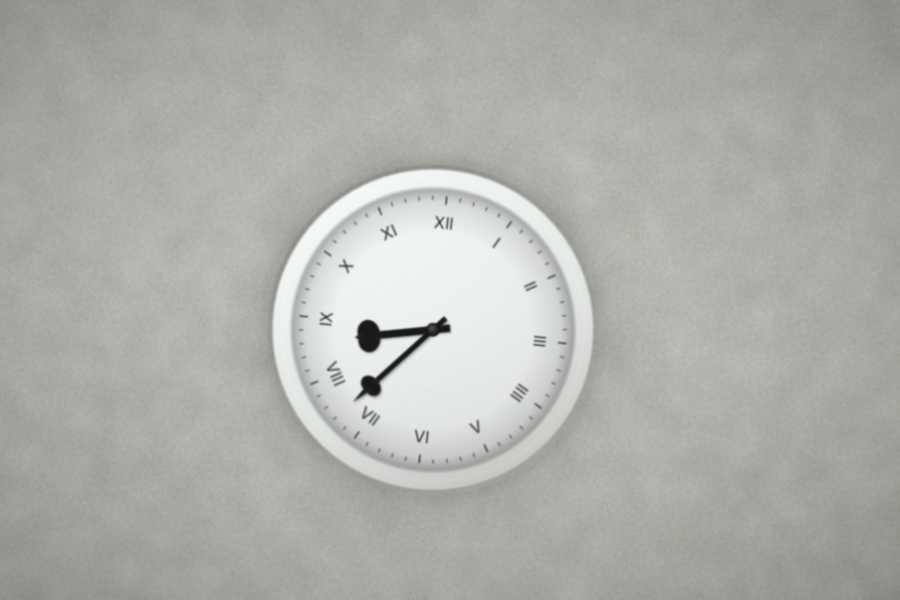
8,37
